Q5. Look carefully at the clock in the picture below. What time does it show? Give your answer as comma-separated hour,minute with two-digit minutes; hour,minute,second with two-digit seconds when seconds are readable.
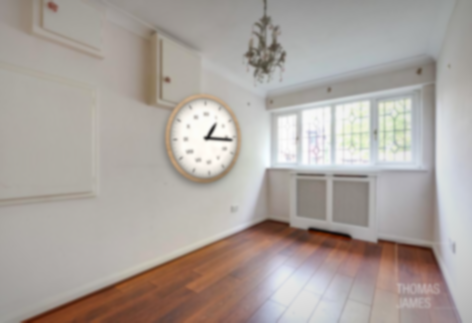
1,16
